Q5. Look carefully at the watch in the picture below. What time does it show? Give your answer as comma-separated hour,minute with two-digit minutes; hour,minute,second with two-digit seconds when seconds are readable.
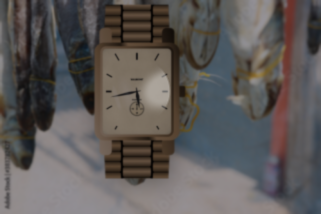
5,43
